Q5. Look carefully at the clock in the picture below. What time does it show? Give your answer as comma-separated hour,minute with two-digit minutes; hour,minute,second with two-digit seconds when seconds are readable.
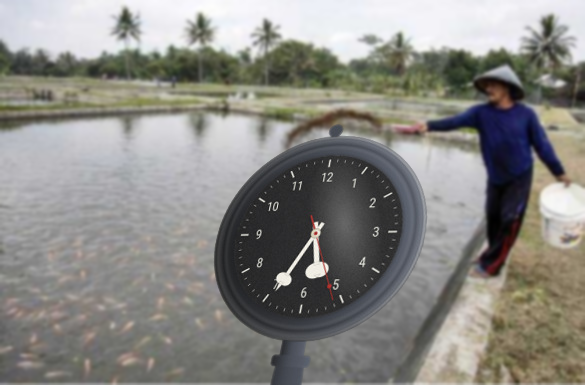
5,34,26
